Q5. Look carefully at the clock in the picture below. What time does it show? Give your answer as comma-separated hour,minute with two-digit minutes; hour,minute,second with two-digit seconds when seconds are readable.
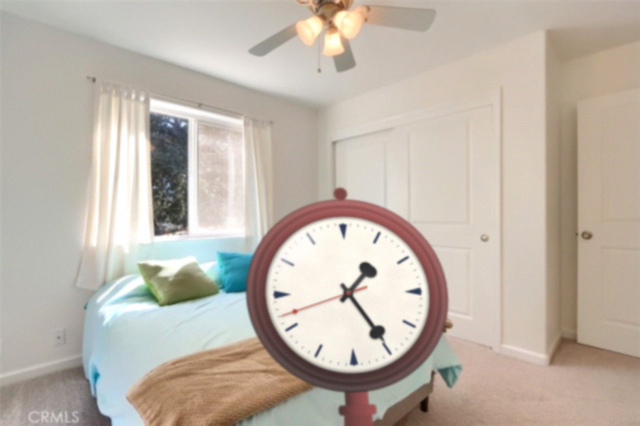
1,24,42
